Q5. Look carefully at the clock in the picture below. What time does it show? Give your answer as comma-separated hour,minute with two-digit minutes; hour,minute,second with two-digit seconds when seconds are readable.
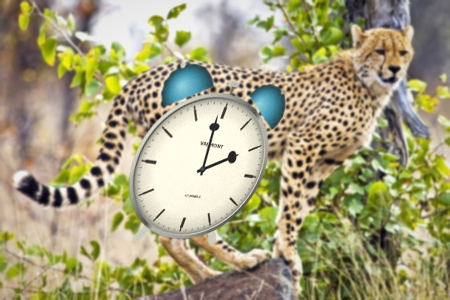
1,59
